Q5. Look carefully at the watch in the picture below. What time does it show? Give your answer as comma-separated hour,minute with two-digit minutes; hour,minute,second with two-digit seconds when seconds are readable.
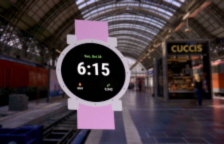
6,15
